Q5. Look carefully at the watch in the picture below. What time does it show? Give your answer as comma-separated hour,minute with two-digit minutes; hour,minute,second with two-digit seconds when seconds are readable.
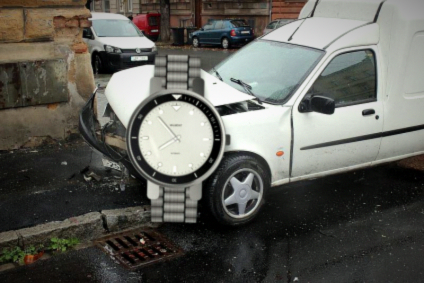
7,53
